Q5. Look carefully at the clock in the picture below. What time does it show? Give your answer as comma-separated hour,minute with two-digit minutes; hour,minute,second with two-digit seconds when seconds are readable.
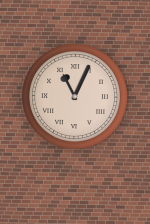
11,04
